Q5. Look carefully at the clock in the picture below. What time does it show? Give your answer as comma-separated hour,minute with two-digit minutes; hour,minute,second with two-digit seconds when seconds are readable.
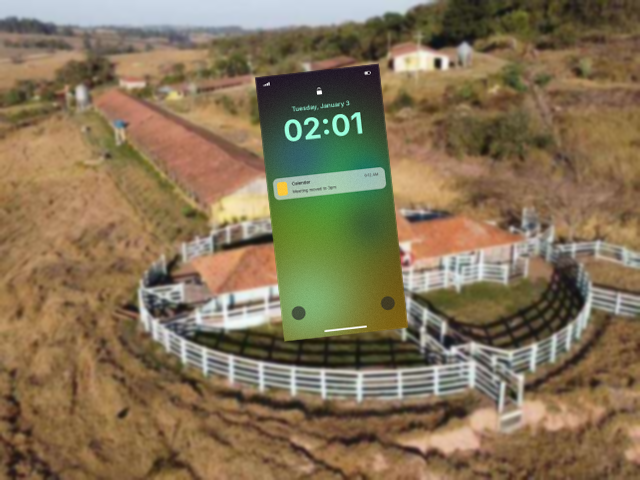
2,01
